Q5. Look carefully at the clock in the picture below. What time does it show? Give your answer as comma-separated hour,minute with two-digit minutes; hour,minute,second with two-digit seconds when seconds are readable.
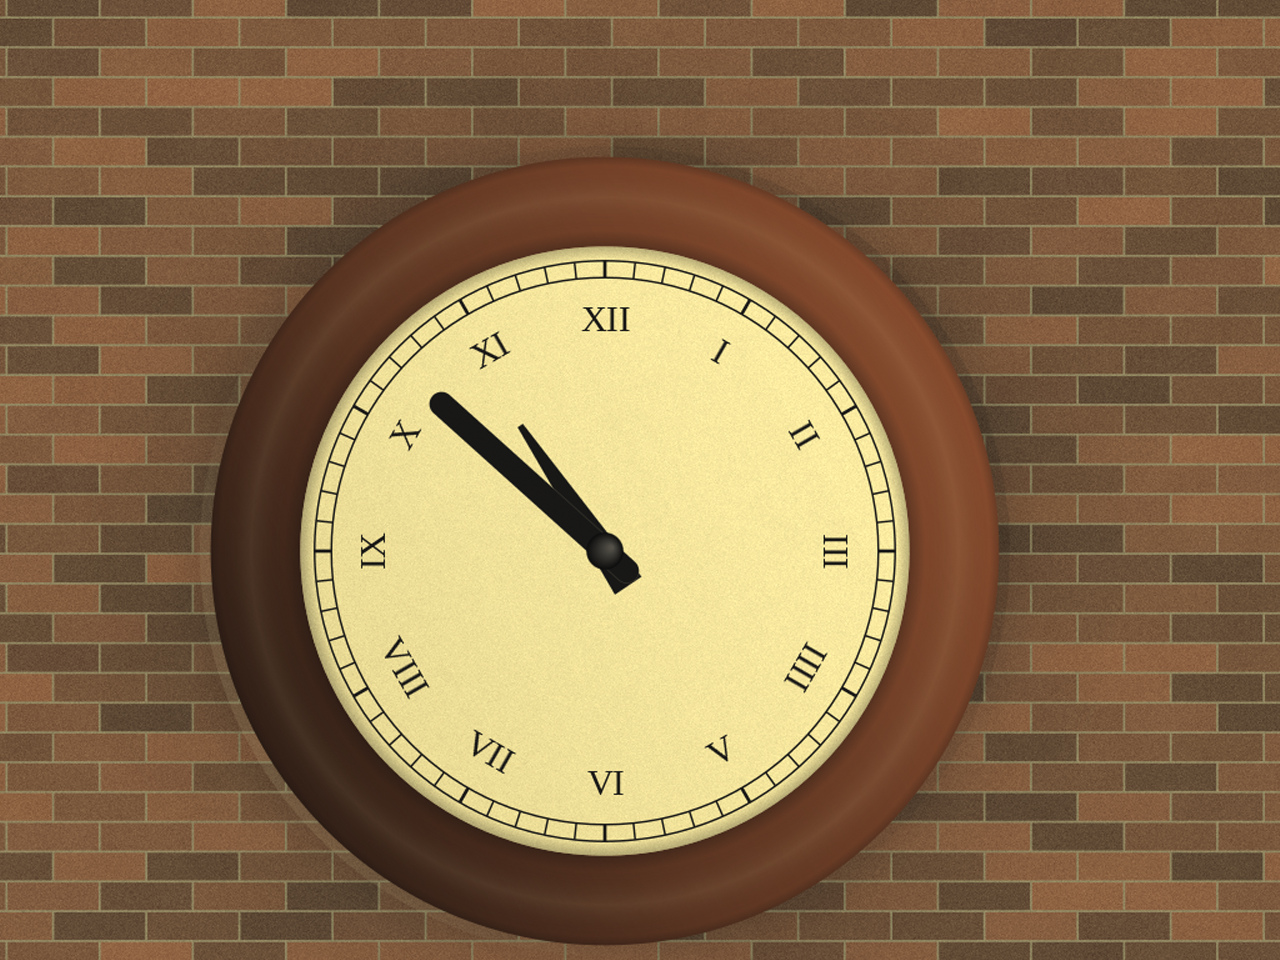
10,52
